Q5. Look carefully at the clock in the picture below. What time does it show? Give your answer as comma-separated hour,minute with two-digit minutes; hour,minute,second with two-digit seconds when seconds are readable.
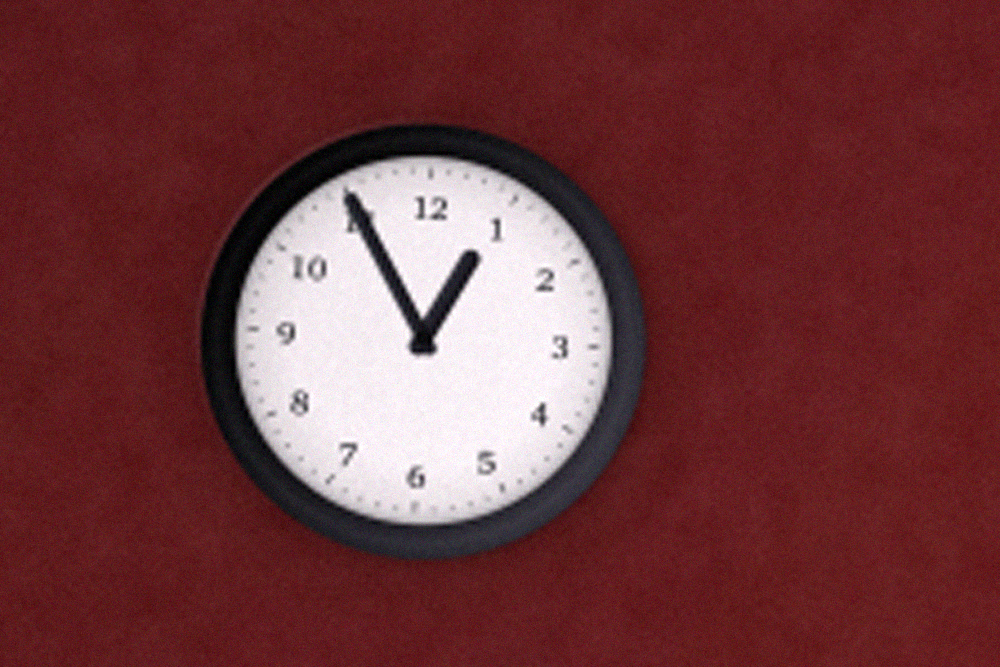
12,55
